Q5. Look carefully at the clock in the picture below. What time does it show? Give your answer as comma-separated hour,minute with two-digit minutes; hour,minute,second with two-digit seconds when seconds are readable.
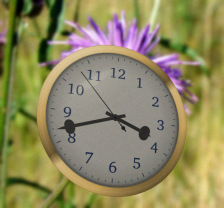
3,41,53
